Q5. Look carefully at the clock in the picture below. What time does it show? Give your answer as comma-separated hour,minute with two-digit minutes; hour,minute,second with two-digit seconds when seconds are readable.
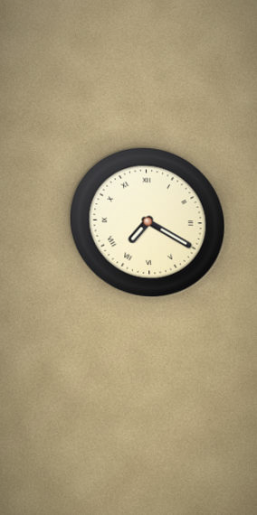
7,20
